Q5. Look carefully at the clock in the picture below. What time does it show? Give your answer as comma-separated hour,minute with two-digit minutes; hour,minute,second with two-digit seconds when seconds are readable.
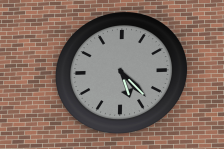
5,23
